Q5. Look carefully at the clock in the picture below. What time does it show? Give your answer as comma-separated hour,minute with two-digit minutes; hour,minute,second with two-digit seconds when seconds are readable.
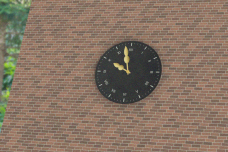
9,58
